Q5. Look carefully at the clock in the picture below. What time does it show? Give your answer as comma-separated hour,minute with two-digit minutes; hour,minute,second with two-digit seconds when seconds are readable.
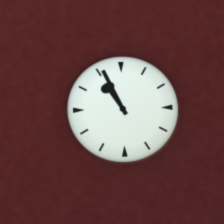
10,56
